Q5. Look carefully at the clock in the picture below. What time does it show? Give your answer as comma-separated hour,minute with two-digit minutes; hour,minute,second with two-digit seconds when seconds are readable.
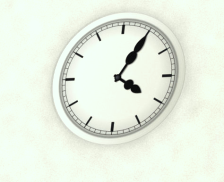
4,05
